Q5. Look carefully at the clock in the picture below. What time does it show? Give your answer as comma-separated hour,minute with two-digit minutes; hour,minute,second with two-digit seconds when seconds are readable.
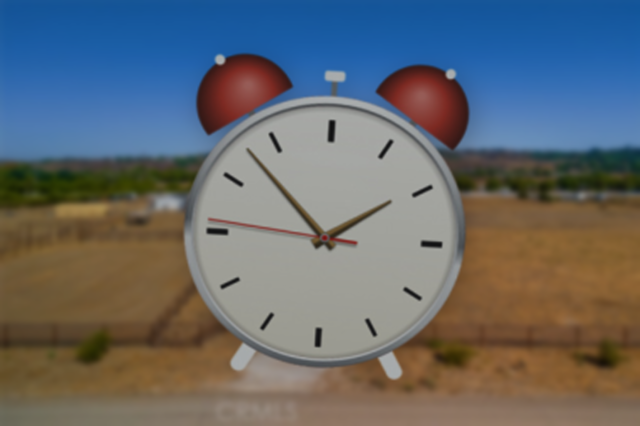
1,52,46
